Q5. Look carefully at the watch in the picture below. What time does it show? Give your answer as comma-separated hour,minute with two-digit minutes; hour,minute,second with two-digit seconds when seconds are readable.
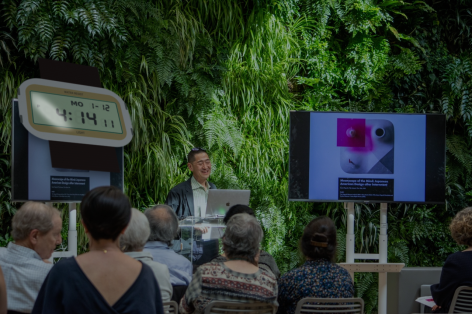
4,14,11
